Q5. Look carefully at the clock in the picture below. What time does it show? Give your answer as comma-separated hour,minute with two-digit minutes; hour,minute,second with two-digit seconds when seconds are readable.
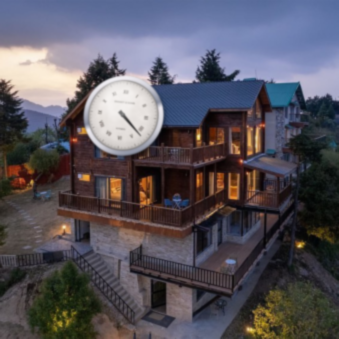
4,22
